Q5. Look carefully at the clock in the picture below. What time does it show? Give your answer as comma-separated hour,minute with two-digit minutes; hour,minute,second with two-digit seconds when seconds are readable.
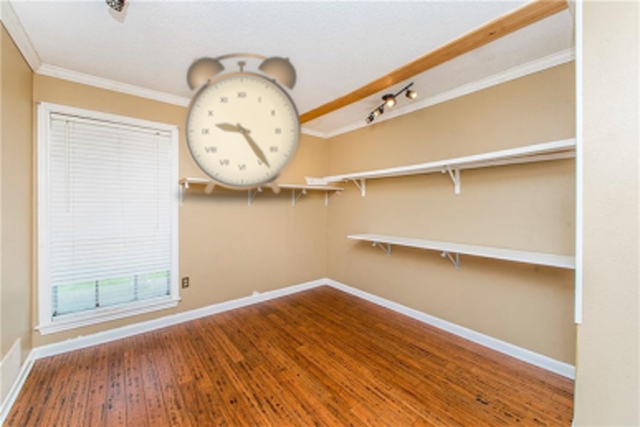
9,24
